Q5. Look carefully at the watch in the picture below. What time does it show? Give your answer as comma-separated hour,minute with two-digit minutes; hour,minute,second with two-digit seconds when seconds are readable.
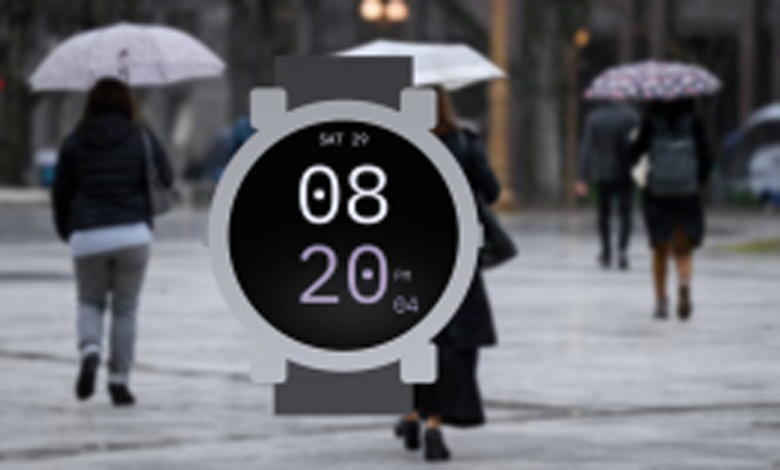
8,20
